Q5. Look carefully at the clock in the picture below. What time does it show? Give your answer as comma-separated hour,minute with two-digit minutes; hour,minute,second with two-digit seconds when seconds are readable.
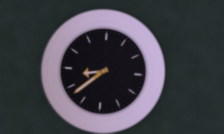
8,38
